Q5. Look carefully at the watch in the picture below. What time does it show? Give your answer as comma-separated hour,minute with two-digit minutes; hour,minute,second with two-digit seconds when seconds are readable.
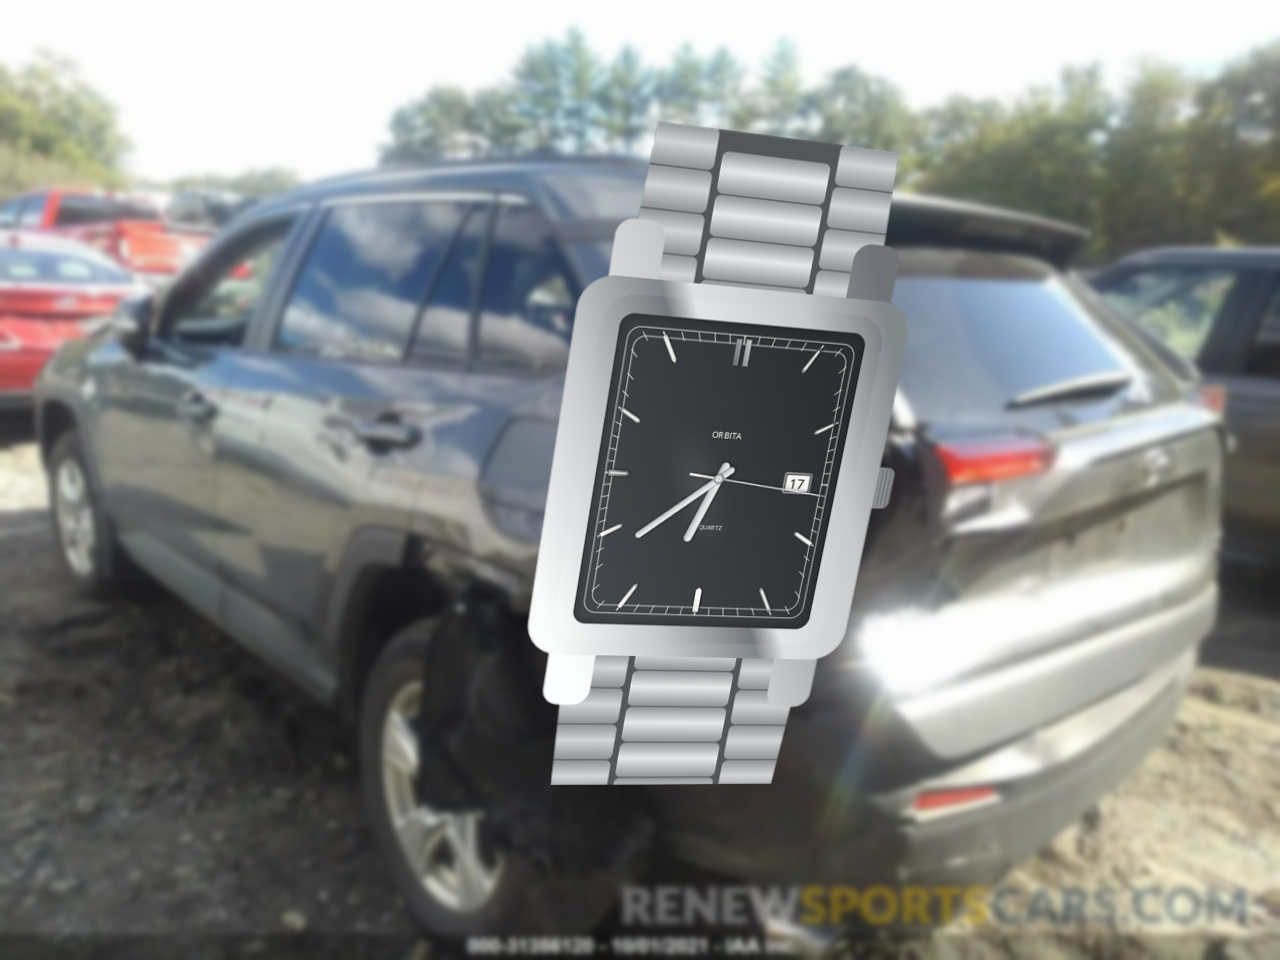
6,38,16
